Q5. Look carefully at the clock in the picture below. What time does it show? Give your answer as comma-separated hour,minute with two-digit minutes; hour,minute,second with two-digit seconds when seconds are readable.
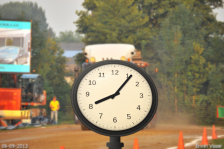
8,06
